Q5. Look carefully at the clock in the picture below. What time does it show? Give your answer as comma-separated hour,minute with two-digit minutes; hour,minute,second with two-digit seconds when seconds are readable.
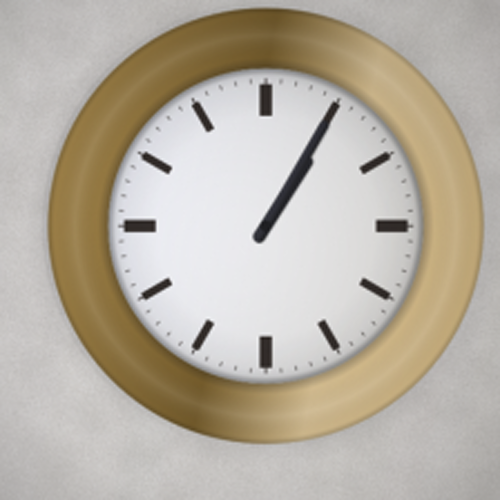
1,05
